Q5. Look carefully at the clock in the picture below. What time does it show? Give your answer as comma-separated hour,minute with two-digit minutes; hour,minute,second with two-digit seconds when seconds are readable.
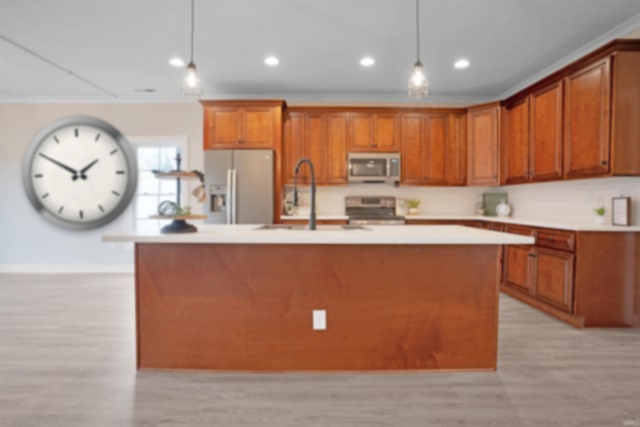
1,50
